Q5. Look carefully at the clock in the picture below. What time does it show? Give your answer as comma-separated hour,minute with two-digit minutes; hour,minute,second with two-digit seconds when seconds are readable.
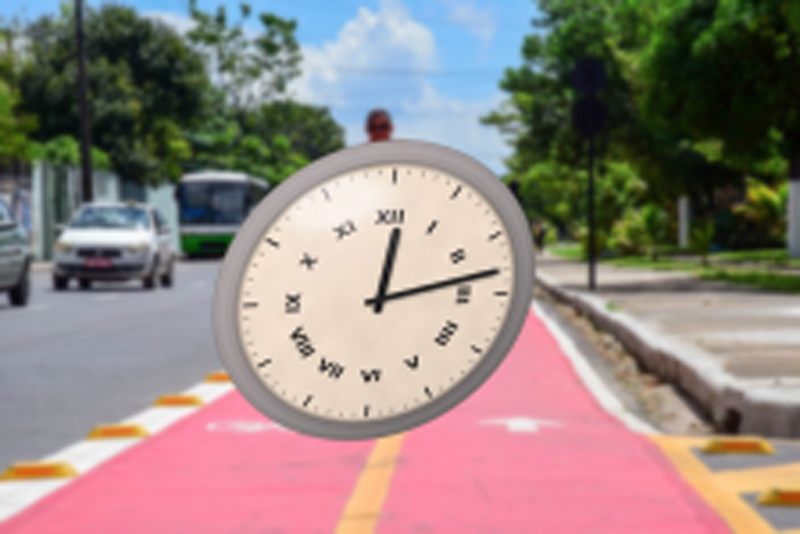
12,13
